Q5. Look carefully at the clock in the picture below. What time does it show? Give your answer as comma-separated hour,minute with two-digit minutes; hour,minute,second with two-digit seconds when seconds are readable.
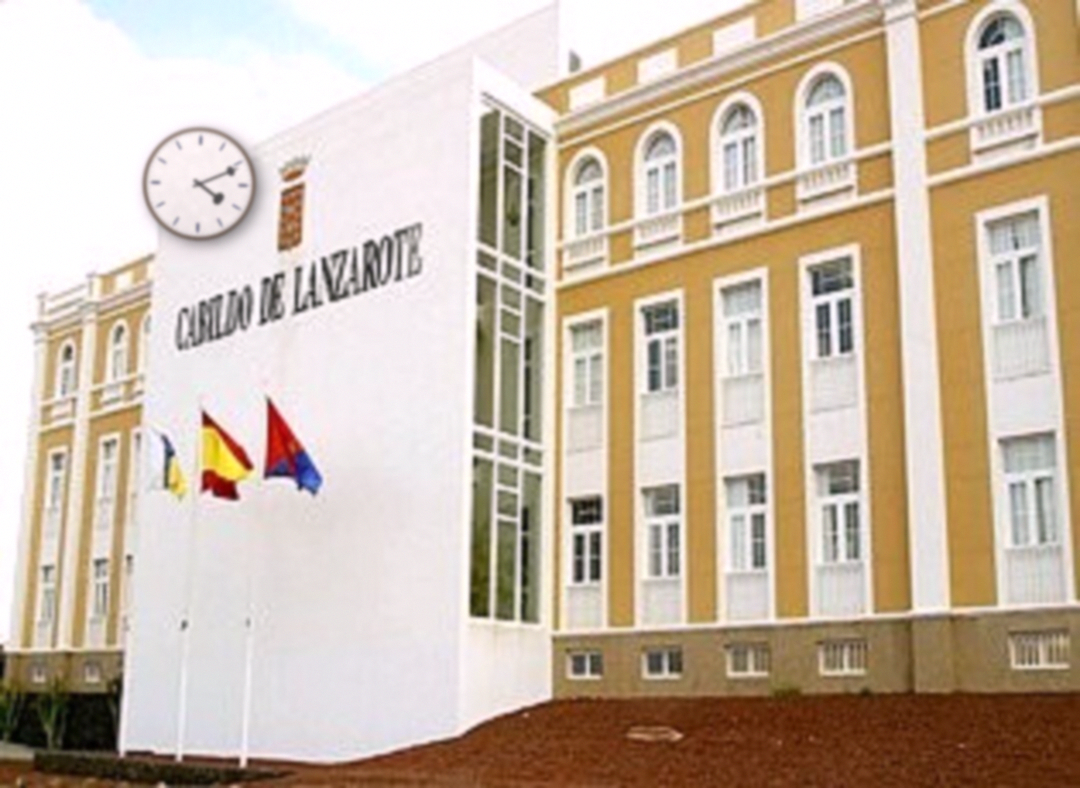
4,11
